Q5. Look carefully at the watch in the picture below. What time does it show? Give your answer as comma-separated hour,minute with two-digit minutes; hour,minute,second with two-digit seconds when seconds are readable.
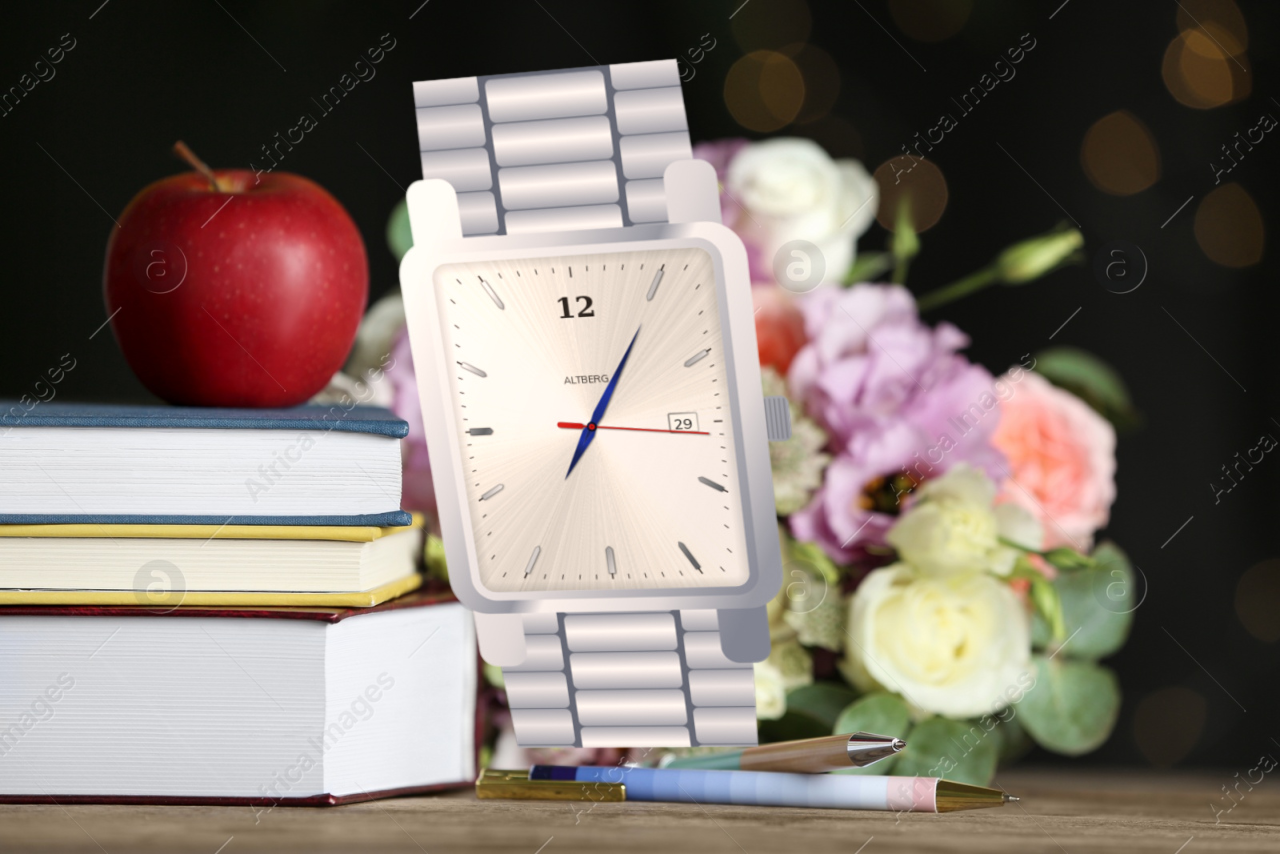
7,05,16
